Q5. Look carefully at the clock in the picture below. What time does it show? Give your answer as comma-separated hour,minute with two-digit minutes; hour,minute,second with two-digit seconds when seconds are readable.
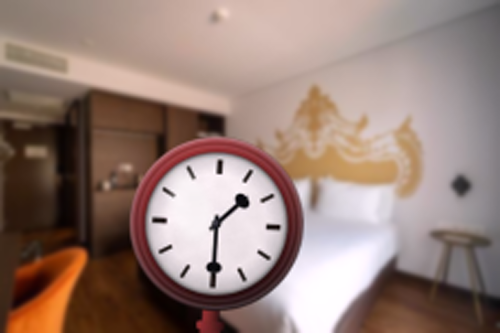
1,30
